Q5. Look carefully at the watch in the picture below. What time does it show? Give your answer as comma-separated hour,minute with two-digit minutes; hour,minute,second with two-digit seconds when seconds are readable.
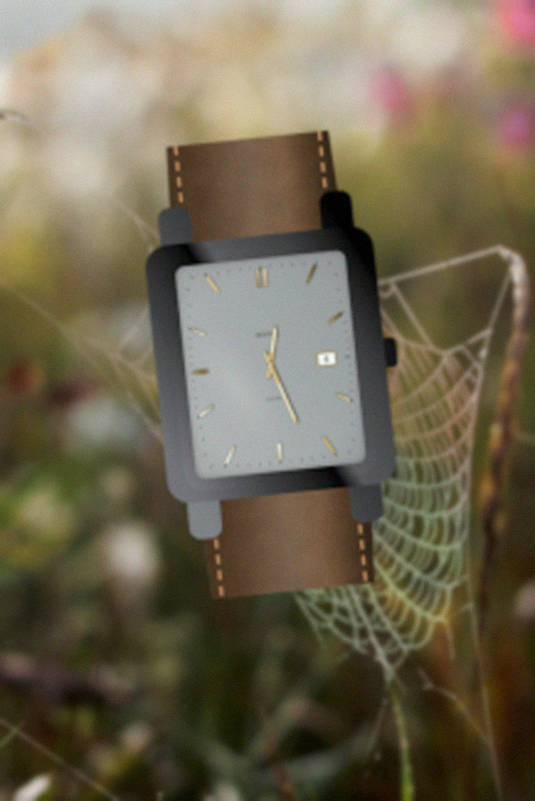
12,27
